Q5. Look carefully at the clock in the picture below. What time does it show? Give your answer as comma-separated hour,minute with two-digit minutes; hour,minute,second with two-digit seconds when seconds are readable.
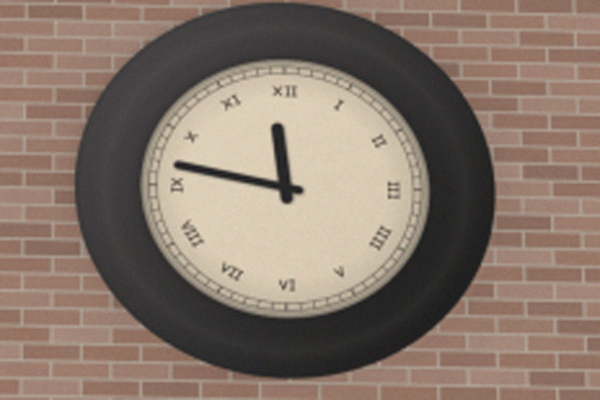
11,47
